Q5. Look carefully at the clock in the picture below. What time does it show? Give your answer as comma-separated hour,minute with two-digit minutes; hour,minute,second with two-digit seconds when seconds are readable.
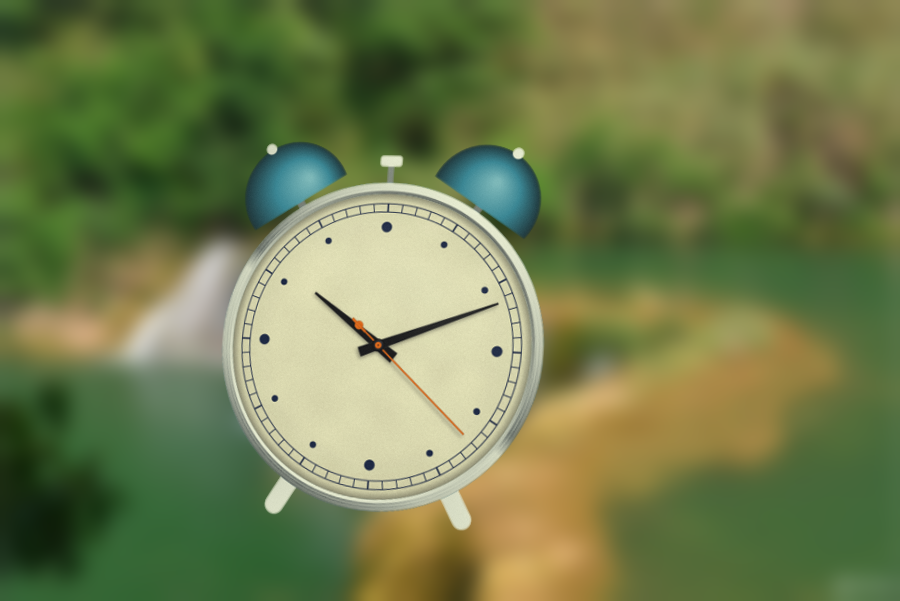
10,11,22
